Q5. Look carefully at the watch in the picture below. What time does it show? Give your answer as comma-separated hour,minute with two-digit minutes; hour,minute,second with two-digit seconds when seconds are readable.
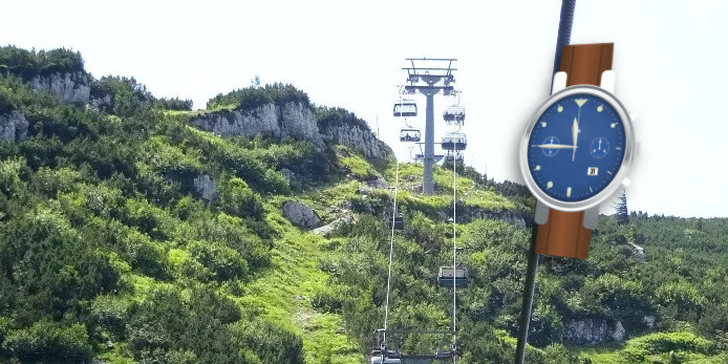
11,45
